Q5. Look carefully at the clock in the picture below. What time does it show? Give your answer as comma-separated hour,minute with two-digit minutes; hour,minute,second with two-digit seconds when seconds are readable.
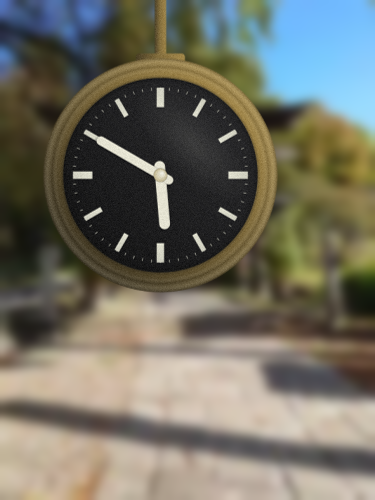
5,50
